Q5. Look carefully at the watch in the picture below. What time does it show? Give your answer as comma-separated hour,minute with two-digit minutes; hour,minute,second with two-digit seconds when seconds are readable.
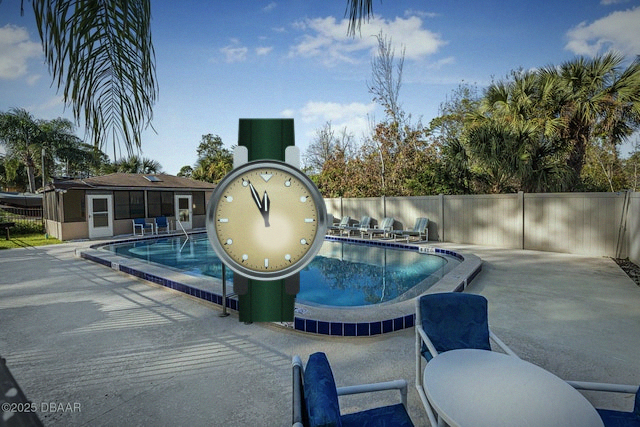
11,56
